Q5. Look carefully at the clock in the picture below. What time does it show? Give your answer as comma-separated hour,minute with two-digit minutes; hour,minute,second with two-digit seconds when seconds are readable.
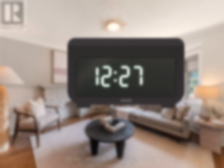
12,27
